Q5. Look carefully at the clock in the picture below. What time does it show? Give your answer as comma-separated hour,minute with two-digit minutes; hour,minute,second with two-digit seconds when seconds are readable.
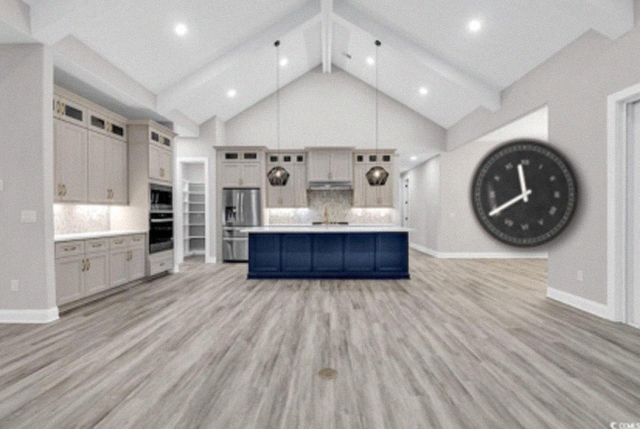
11,40
